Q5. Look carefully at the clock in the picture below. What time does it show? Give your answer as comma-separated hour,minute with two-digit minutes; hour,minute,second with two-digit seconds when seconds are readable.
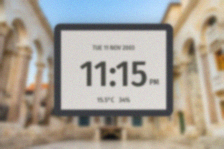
11,15
